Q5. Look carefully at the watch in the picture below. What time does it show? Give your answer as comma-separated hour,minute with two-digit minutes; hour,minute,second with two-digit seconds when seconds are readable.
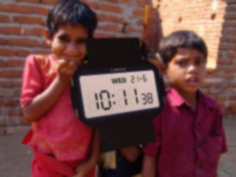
10,11,38
